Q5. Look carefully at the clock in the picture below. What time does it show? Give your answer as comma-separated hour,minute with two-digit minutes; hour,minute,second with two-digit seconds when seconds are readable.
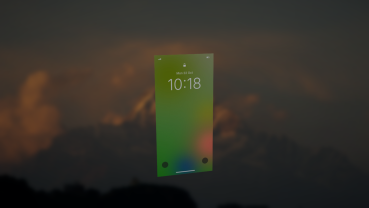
10,18
